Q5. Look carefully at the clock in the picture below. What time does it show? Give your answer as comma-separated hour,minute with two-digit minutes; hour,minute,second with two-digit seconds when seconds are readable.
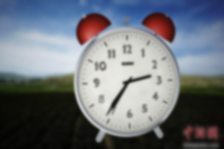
2,36
